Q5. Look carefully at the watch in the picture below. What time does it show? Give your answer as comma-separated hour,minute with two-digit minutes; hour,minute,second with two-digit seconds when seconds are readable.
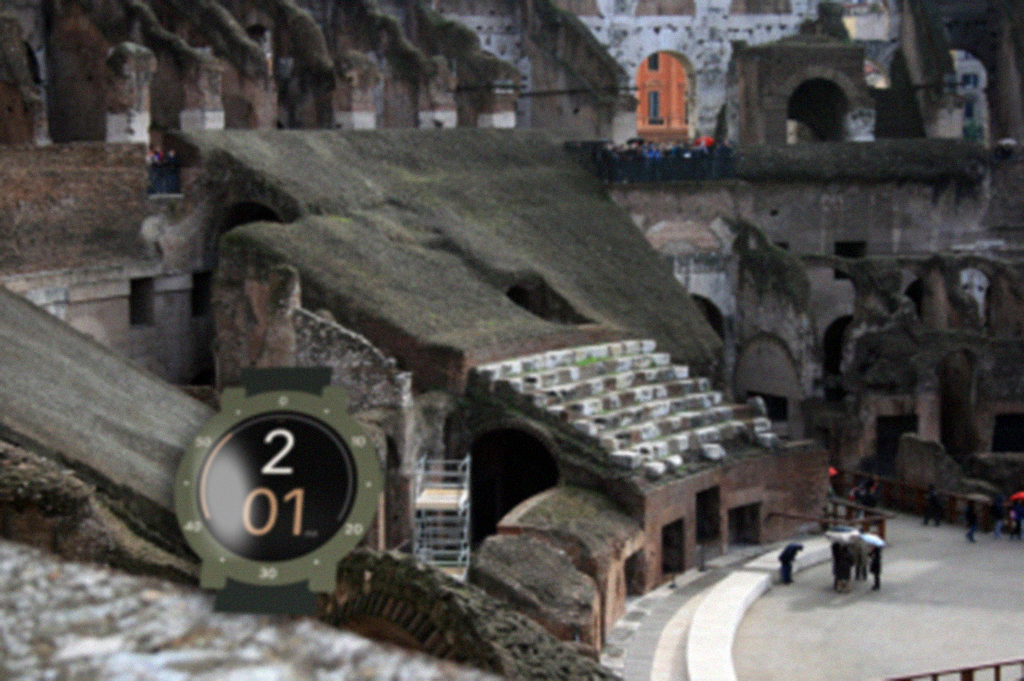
2,01
